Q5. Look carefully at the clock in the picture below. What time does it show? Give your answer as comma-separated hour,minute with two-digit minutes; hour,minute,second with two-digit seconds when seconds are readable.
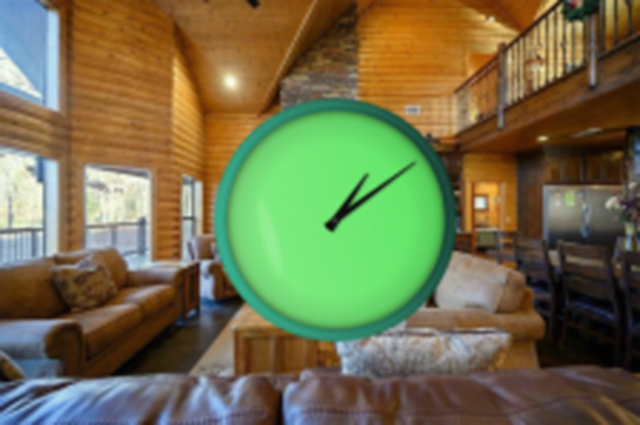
1,09
